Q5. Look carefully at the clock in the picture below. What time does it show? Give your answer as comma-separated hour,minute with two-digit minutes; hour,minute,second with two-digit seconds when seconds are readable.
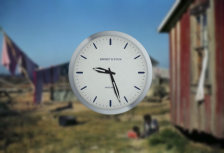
9,27
